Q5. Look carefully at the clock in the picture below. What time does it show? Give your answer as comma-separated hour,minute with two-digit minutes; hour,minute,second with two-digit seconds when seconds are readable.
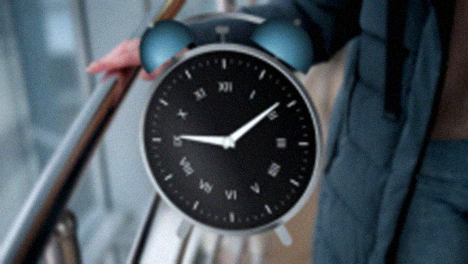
9,09
